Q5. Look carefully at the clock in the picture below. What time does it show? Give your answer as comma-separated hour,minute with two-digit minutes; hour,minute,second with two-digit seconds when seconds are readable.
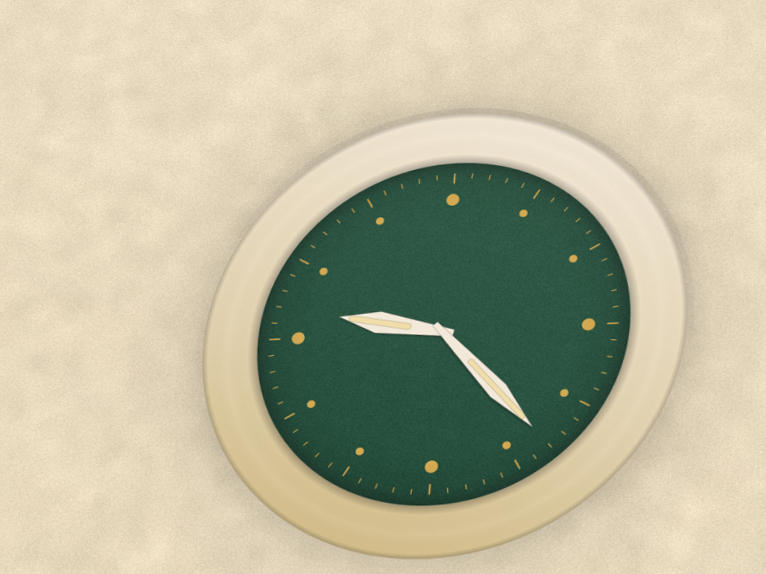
9,23
